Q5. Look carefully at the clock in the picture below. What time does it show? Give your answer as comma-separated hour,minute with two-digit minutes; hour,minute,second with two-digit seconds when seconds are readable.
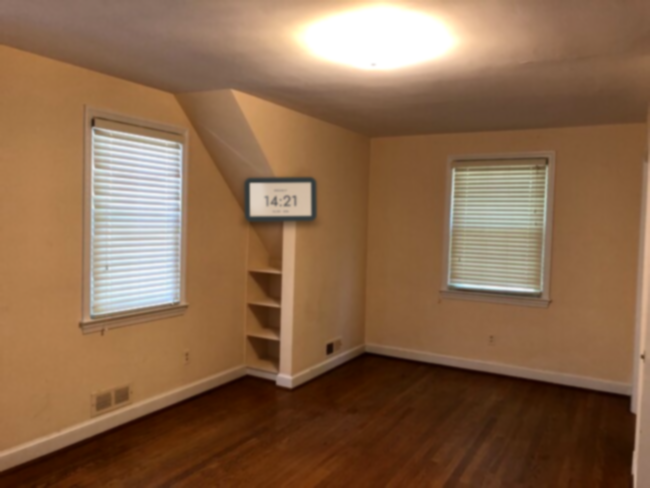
14,21
